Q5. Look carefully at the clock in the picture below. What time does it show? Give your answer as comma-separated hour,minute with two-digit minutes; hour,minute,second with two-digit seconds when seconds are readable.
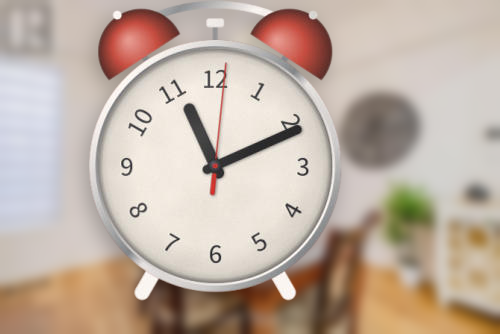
11,11,01
